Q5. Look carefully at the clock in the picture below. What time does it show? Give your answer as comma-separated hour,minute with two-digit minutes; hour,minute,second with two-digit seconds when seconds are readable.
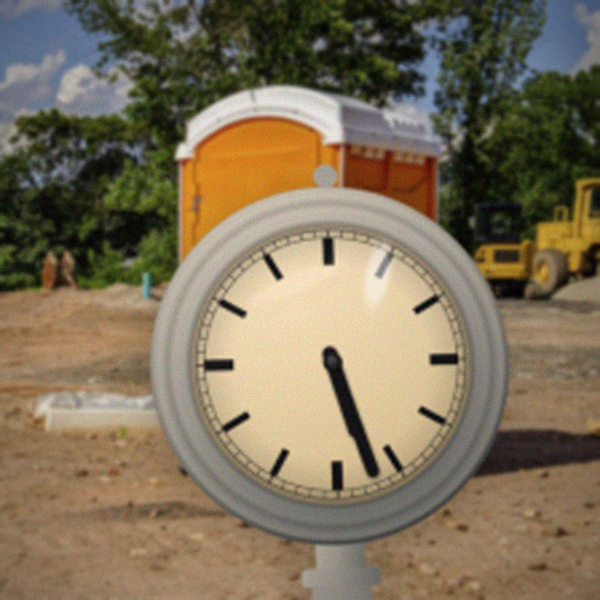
5,27
